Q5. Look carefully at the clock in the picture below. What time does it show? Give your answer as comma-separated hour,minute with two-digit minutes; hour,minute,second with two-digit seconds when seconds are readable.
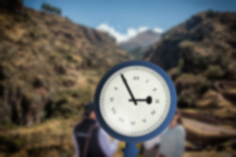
2,55
